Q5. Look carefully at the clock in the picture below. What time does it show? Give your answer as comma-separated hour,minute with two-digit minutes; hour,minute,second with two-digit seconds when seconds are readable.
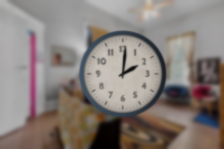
2,01
